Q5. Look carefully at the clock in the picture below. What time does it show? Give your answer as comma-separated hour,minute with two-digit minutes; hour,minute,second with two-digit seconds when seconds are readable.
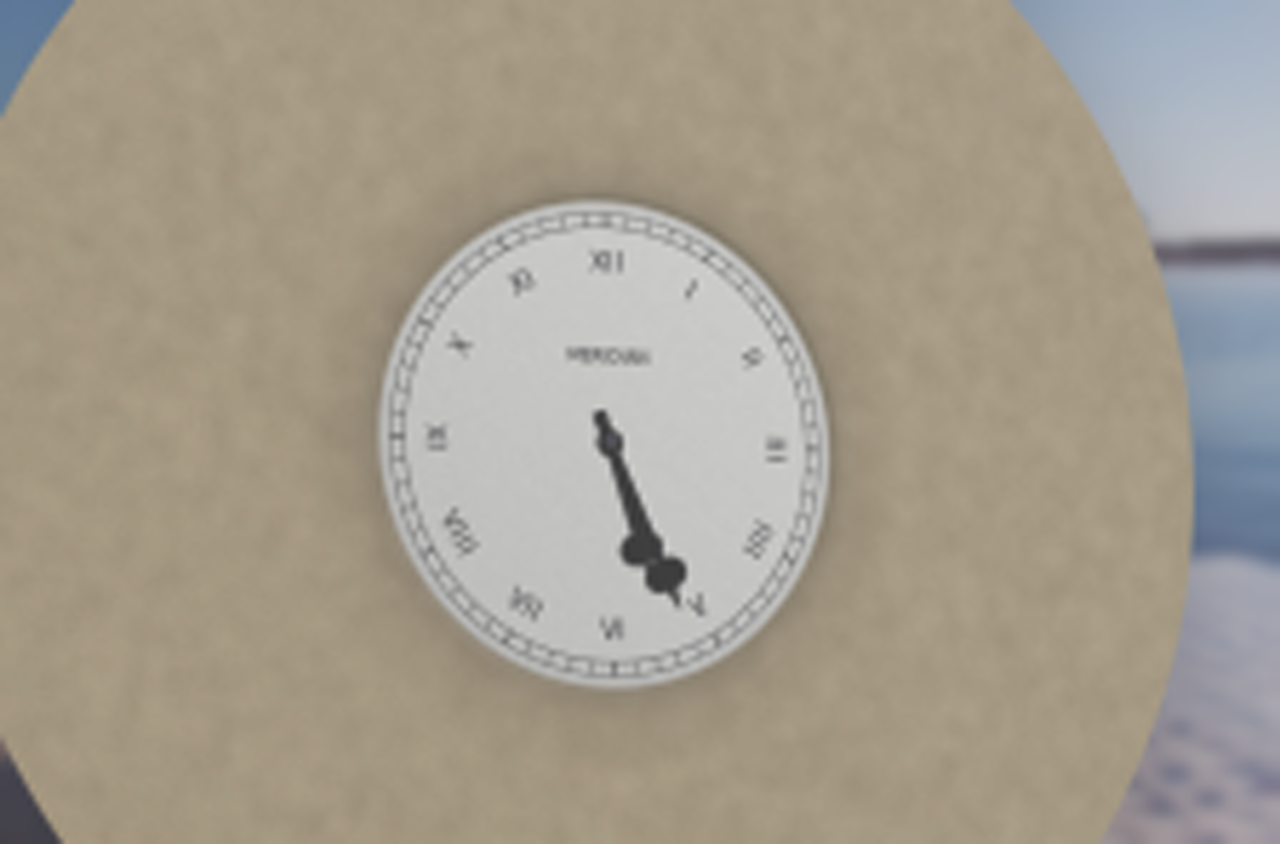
5,26
